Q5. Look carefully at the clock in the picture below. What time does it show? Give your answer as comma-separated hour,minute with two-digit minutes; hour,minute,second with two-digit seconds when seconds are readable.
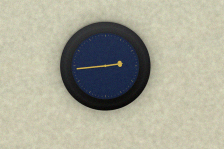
2,44
